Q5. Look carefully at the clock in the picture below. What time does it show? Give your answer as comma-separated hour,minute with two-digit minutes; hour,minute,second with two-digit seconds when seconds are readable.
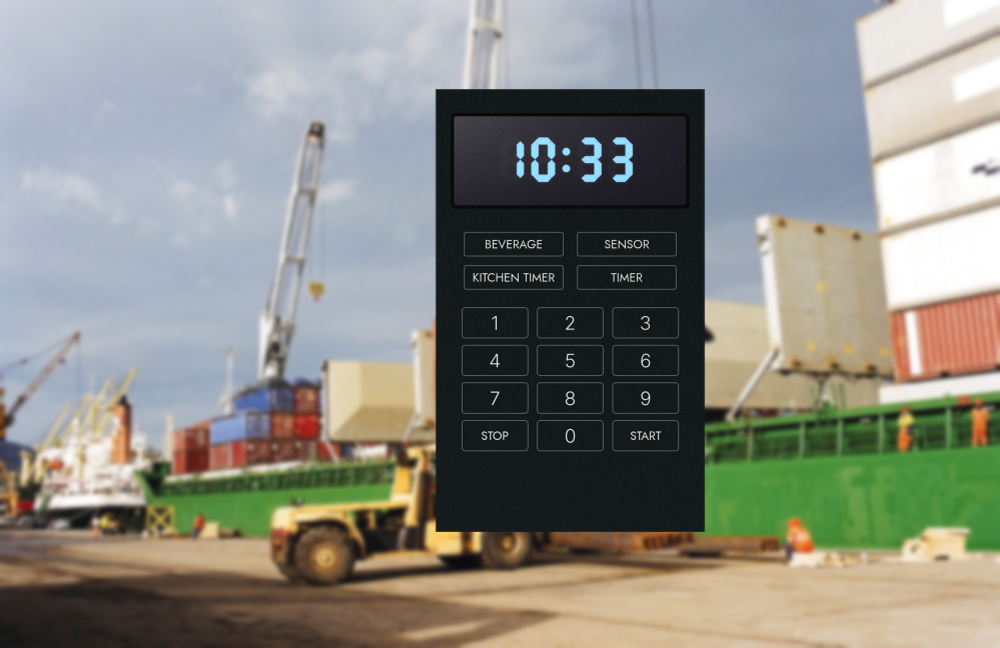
10,33
